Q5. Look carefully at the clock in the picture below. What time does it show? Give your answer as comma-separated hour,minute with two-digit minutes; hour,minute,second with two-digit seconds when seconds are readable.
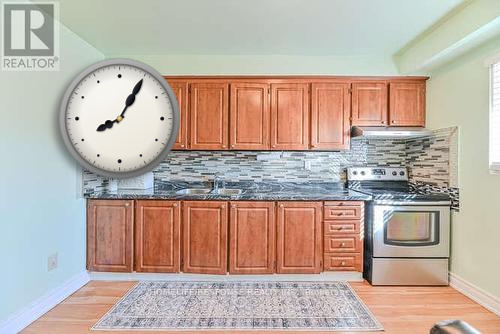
8,05
